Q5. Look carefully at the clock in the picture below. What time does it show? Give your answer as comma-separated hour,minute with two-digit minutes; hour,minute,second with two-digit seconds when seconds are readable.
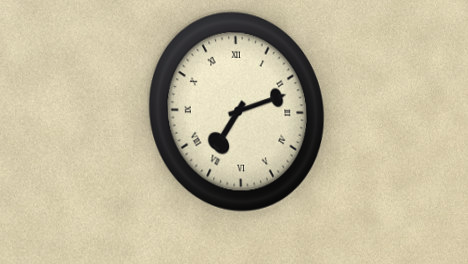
7,12
